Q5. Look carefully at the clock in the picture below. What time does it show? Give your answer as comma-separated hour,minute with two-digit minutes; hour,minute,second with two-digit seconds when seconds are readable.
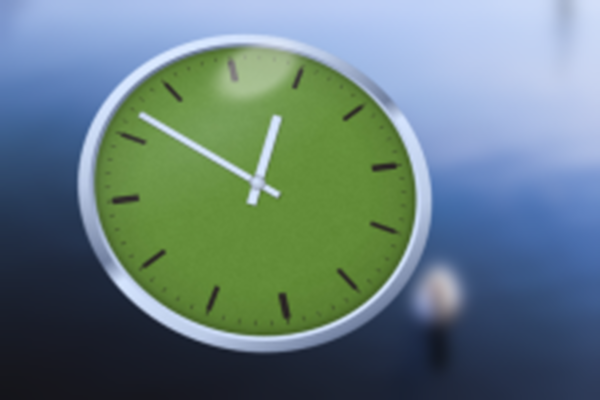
12,52
